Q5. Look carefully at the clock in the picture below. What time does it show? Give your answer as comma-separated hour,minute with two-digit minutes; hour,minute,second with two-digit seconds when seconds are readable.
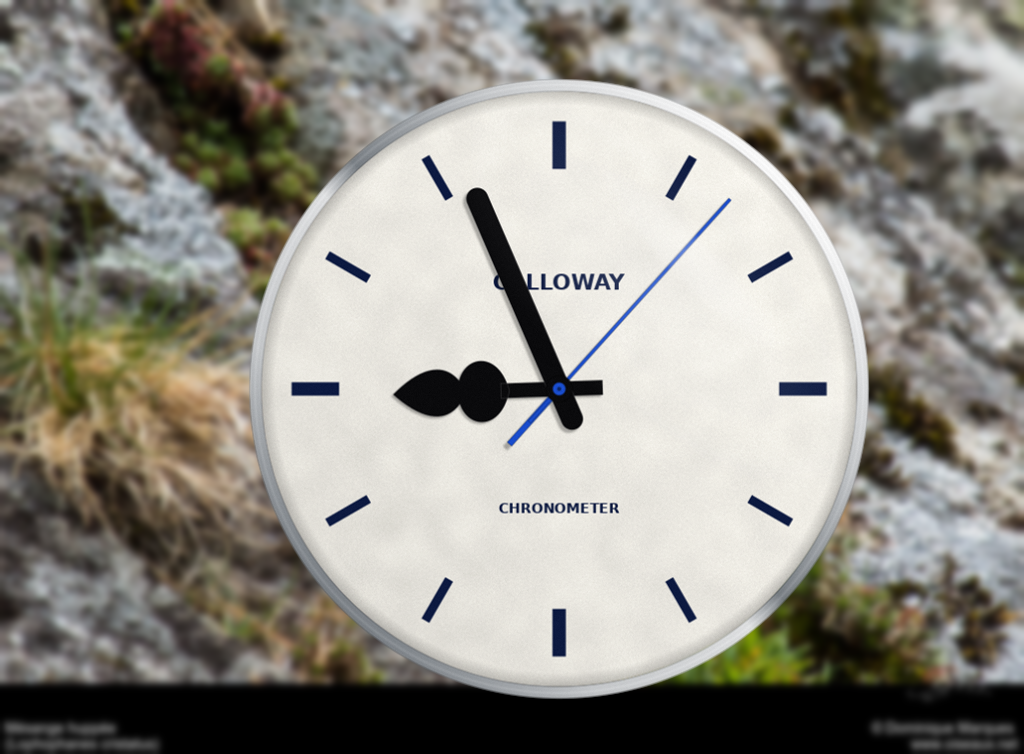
8,56,07
